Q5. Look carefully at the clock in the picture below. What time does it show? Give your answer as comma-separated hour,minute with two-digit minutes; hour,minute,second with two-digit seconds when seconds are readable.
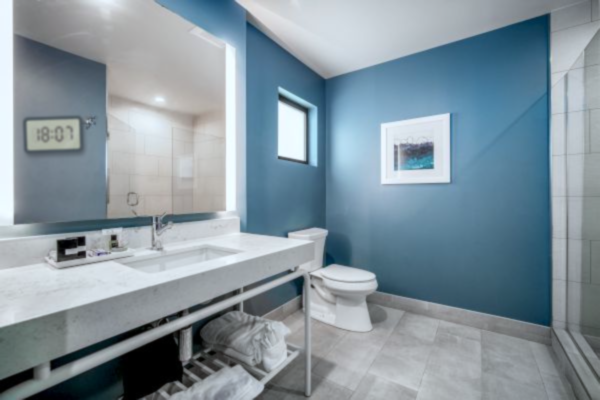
18,07
